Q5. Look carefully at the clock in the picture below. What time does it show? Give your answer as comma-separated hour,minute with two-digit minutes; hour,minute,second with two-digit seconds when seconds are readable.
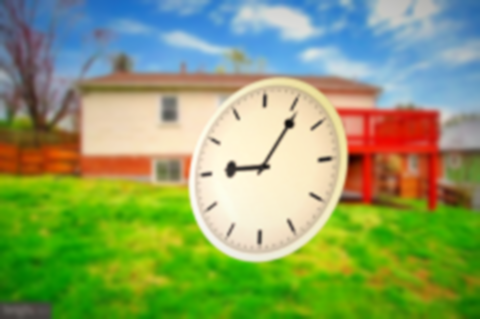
9,06
